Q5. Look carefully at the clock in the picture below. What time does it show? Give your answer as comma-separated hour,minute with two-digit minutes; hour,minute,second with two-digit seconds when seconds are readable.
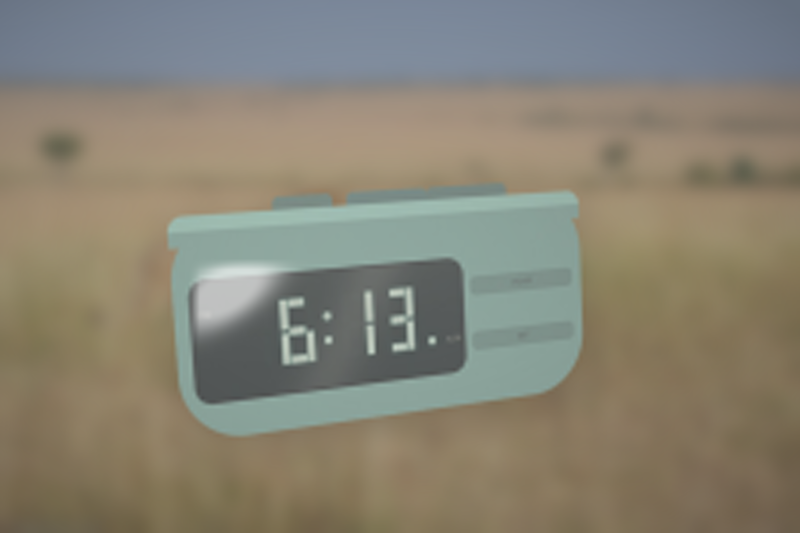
6,13
